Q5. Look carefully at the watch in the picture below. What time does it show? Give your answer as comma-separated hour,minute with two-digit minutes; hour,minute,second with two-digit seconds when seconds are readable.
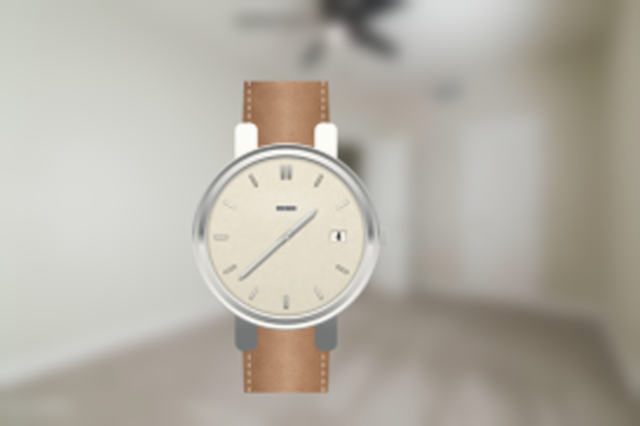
1,38
